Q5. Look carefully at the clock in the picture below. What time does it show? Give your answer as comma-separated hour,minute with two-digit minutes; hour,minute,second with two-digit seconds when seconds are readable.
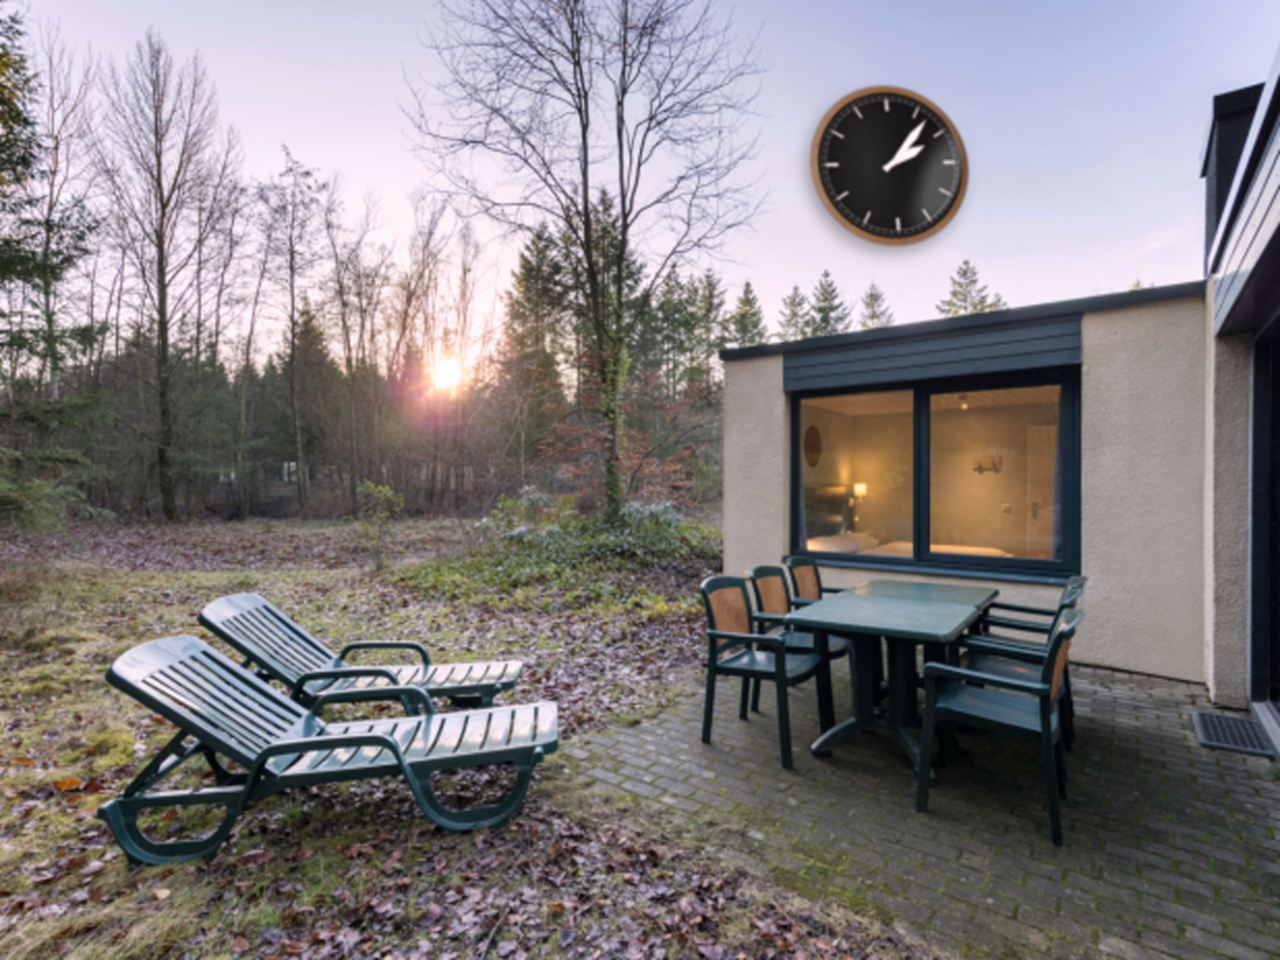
2,07
